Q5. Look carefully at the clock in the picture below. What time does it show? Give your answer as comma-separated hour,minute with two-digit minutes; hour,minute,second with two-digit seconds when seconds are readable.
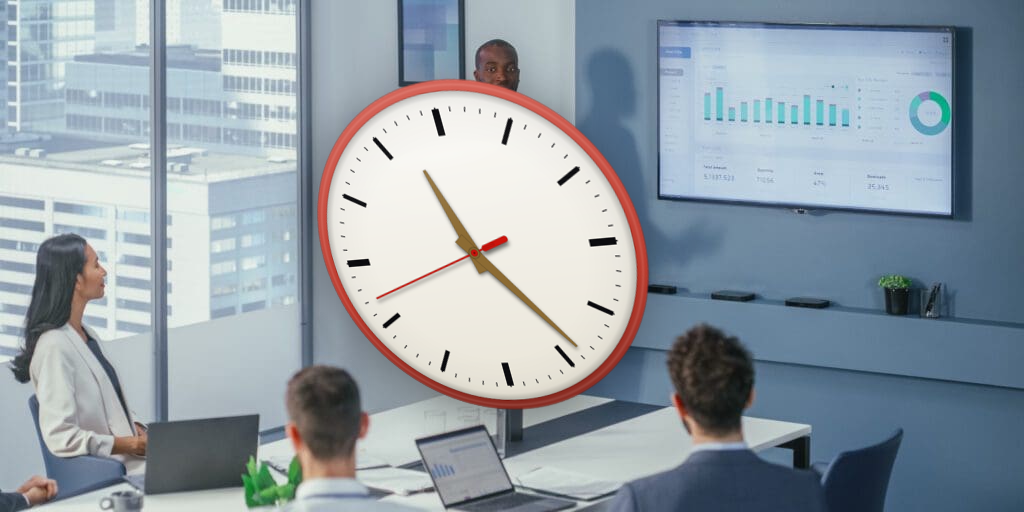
11,23,42
